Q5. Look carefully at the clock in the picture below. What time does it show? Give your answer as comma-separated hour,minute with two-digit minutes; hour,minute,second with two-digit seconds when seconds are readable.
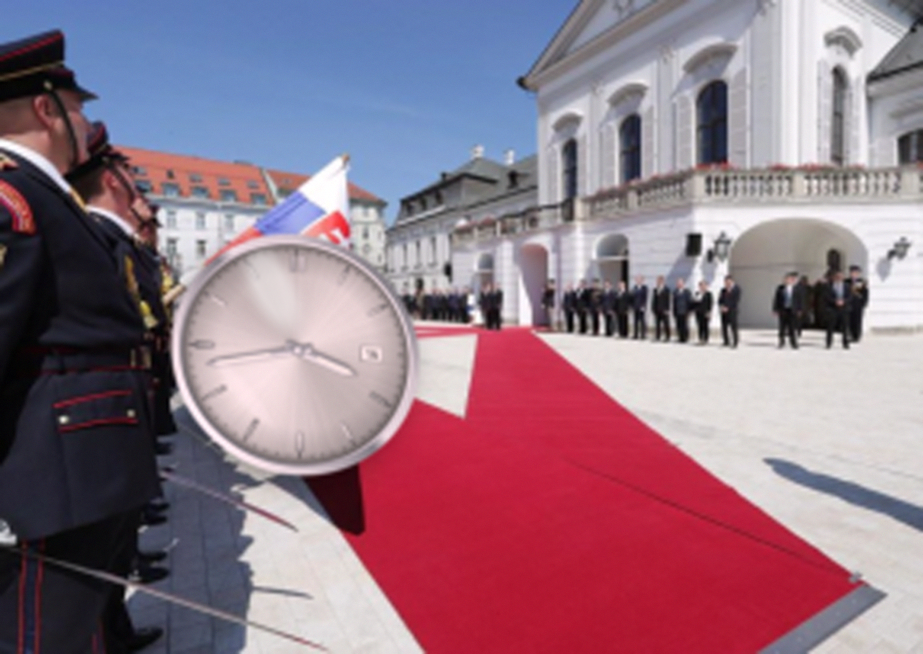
3,43
